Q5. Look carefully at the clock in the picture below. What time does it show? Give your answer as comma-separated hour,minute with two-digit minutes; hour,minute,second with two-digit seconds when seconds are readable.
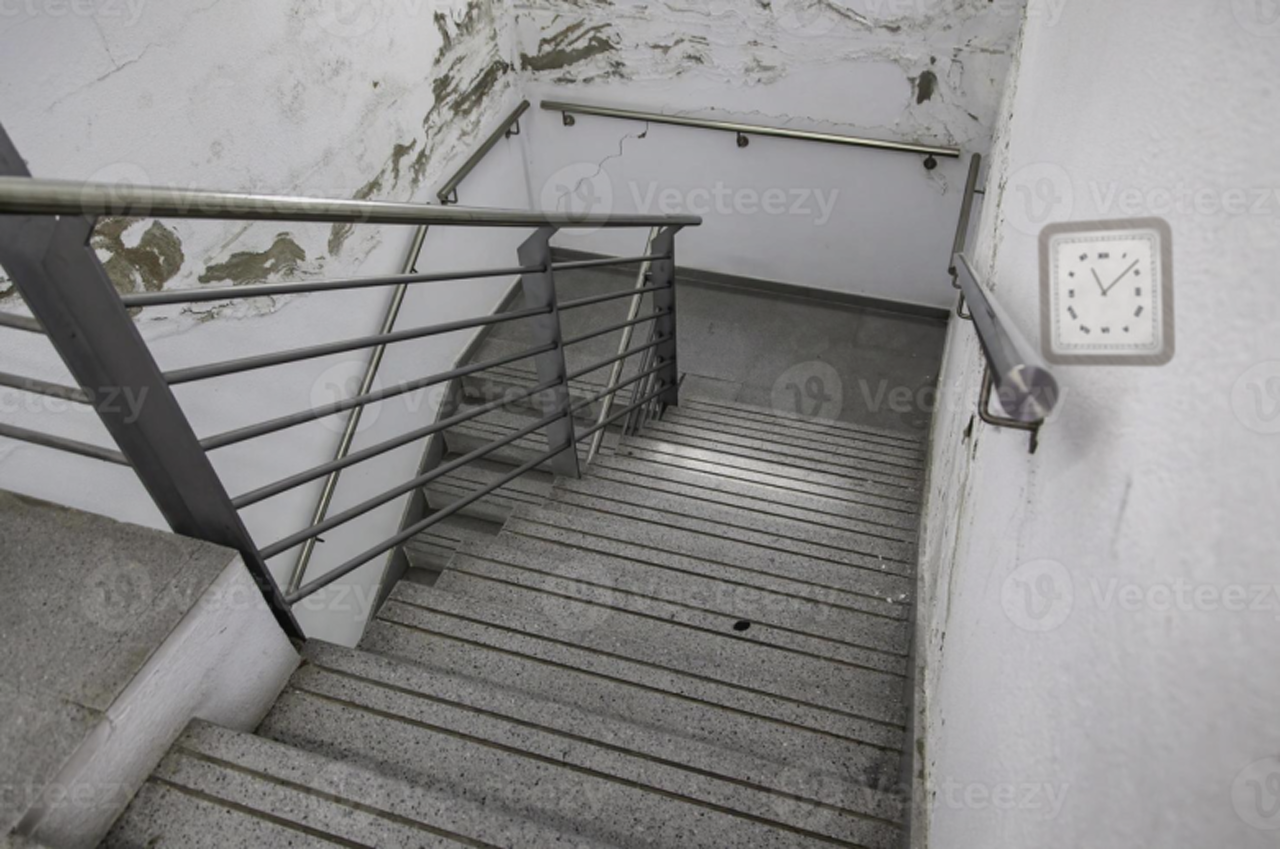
11,08
